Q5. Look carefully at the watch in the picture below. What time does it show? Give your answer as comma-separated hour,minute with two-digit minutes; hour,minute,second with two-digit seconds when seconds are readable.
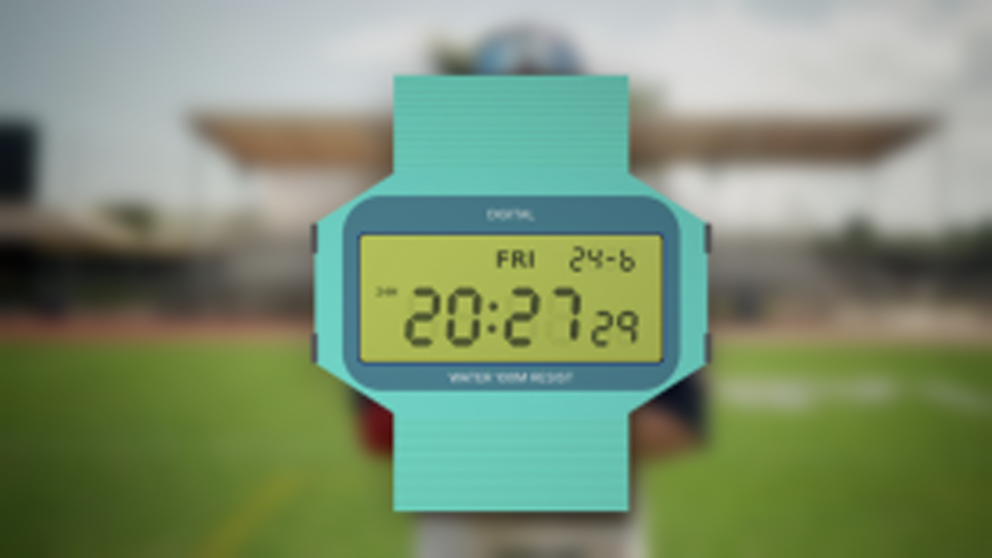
20,27,29
